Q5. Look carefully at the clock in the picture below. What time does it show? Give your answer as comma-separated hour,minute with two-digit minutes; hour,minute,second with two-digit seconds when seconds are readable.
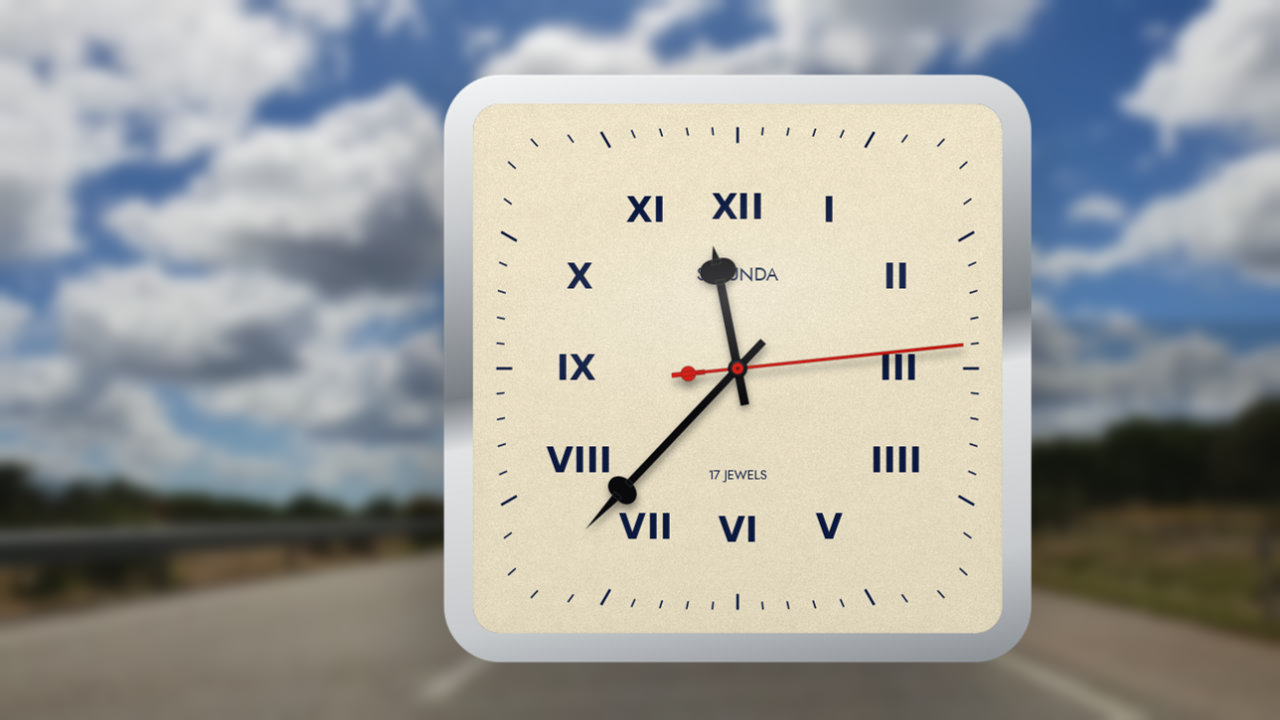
11,37,14
